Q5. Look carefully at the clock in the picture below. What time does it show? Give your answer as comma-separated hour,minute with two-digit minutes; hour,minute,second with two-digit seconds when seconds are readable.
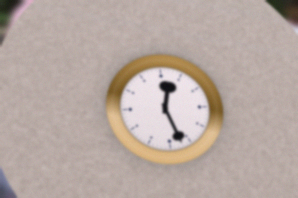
12,27
